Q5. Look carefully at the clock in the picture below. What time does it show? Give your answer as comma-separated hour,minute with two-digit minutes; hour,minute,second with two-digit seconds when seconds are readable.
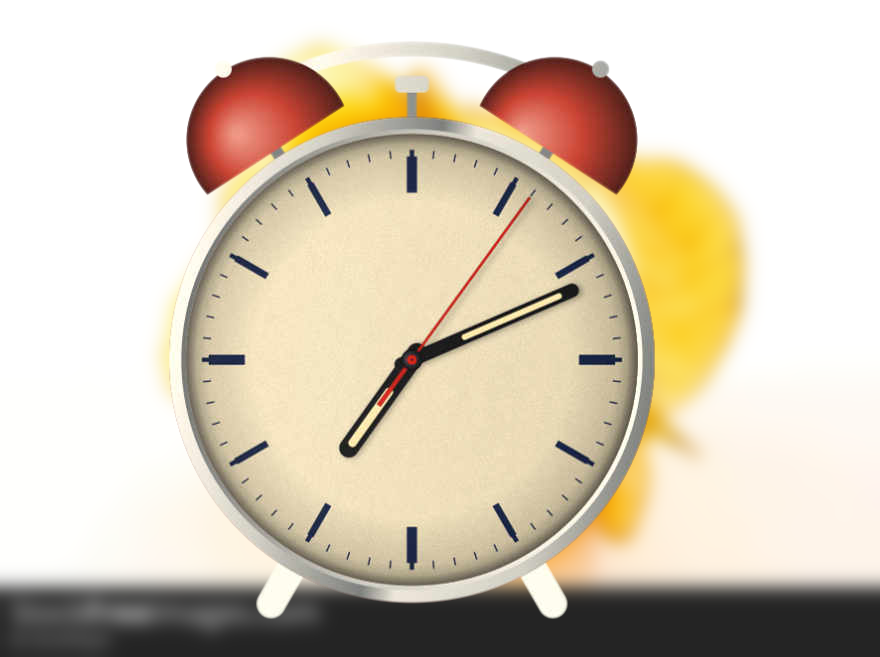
7,11,06
